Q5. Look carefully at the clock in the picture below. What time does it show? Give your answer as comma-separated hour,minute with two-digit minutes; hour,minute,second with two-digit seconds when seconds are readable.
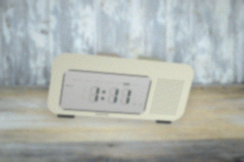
1,11
